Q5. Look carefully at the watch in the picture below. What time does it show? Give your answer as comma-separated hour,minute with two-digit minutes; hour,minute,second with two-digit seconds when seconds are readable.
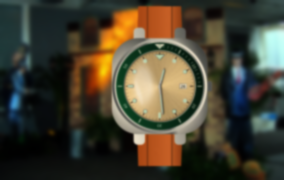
12,29
